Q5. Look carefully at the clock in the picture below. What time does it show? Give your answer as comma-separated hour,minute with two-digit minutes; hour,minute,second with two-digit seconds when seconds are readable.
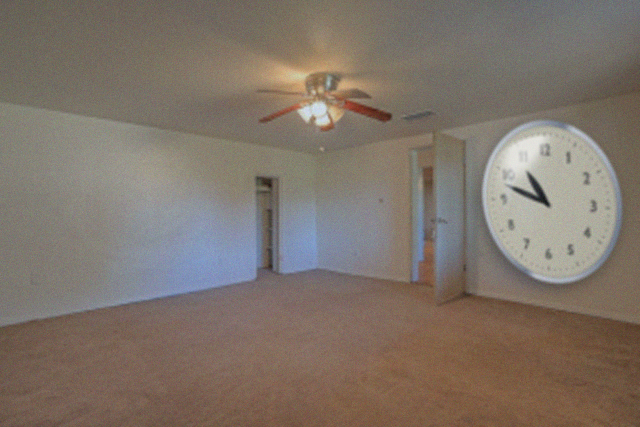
10,48
